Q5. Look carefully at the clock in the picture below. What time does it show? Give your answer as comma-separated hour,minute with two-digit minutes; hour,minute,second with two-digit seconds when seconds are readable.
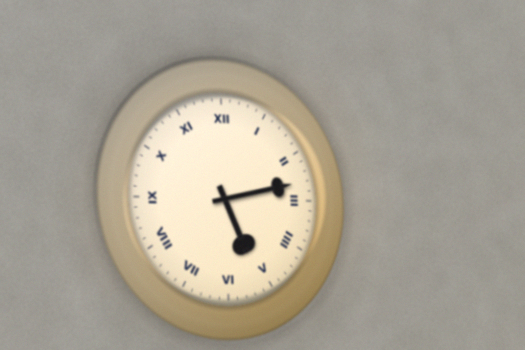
5,13
